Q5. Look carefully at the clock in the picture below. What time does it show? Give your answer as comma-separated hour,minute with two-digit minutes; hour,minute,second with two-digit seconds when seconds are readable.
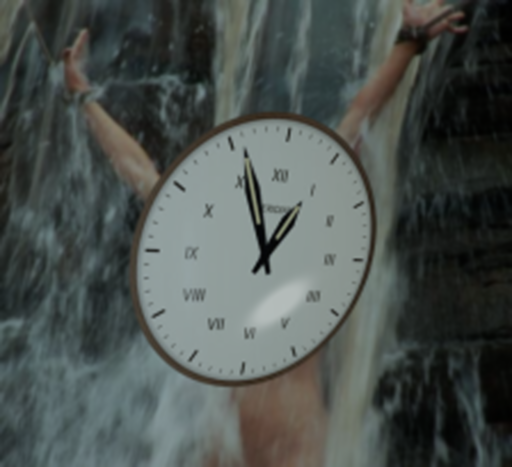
12,56
